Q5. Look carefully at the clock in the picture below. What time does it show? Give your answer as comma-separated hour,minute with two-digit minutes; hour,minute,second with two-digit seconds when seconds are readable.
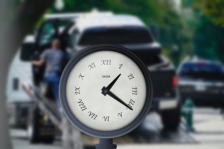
1,21
